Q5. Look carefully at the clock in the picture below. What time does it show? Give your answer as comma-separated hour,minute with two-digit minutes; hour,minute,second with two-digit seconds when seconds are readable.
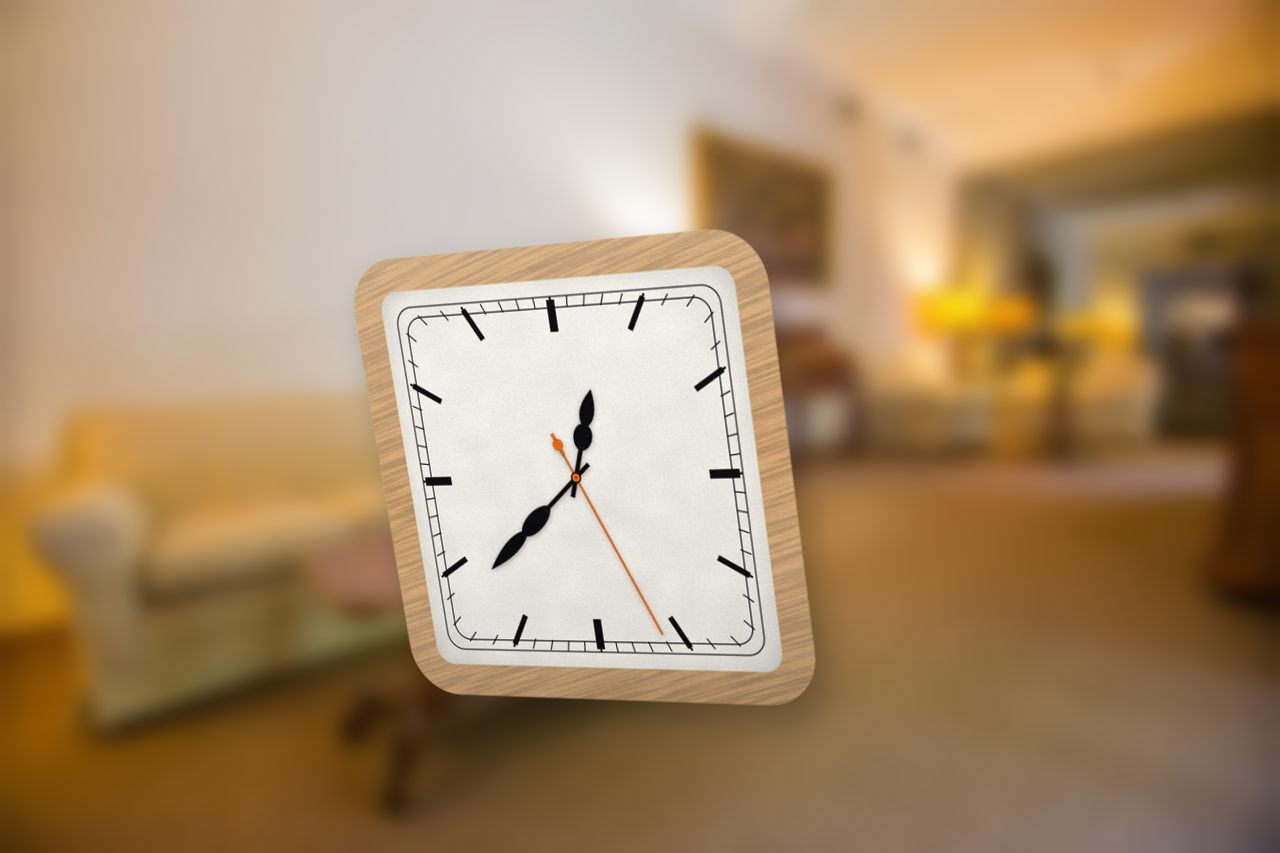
12,38,26
